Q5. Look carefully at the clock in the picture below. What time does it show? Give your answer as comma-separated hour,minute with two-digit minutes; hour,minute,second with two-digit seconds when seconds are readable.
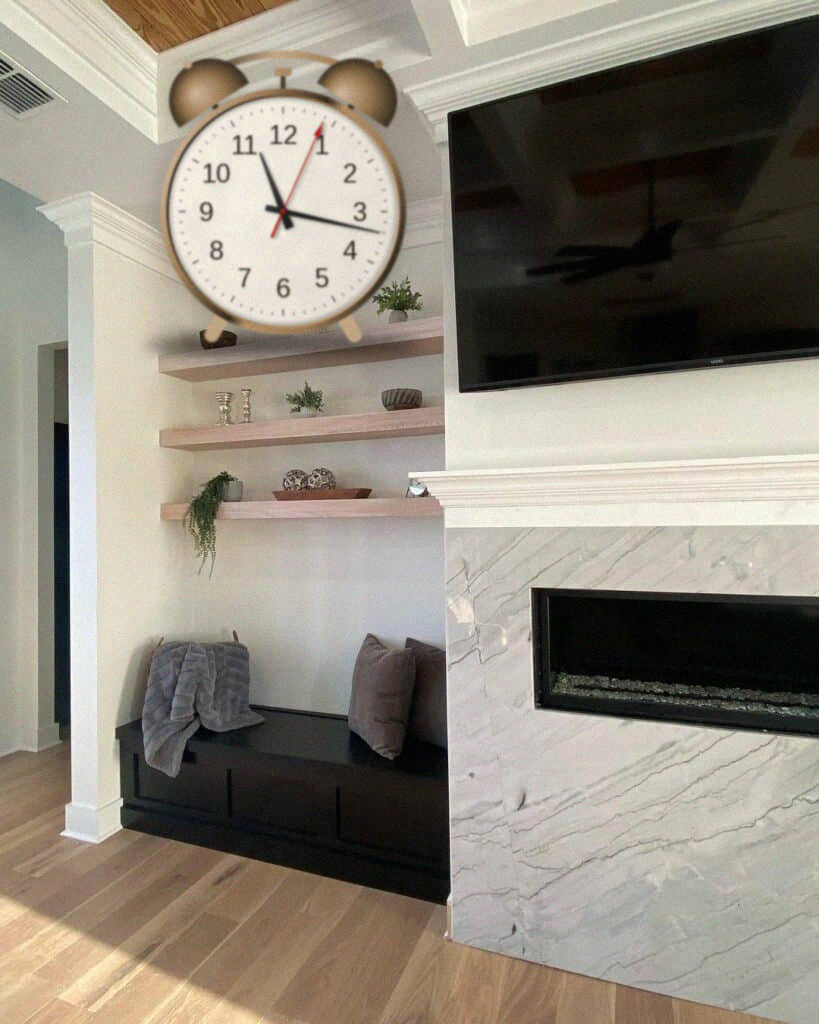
11,17,04
